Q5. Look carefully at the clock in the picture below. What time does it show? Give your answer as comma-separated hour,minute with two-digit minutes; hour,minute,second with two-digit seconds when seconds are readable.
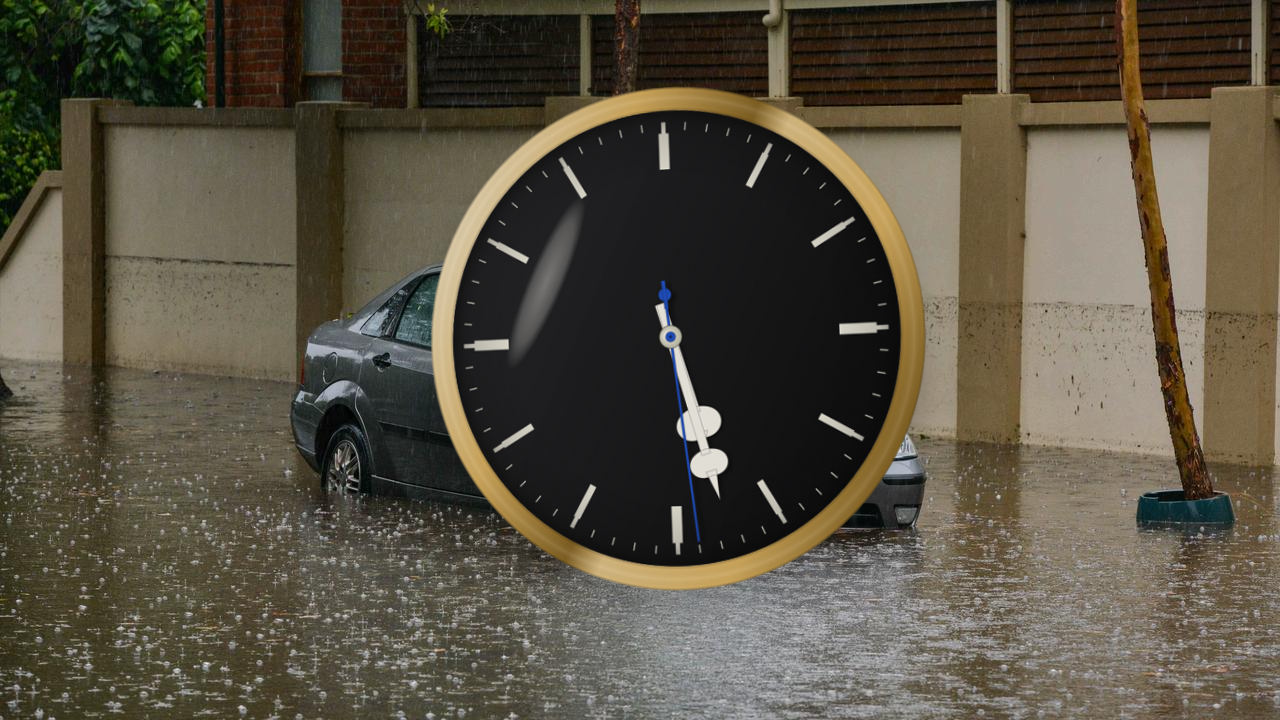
5,27,29
